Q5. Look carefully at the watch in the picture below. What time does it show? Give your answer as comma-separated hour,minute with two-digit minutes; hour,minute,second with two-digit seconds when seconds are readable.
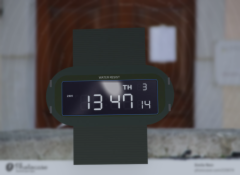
13,47,14
